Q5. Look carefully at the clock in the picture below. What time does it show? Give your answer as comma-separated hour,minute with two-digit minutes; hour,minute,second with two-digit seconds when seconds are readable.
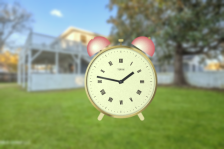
1,47
